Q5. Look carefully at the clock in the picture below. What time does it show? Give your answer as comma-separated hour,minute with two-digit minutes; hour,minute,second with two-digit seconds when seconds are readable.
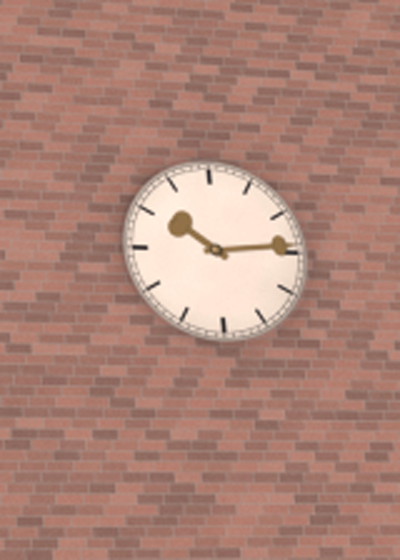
10,14
